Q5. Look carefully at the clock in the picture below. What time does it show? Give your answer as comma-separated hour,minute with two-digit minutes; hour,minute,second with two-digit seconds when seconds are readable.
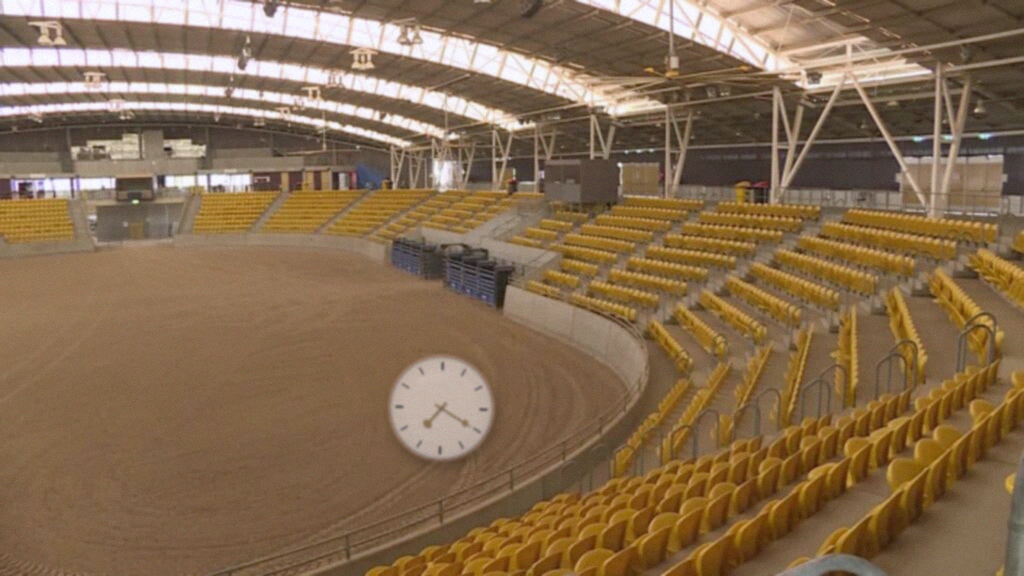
7,20
